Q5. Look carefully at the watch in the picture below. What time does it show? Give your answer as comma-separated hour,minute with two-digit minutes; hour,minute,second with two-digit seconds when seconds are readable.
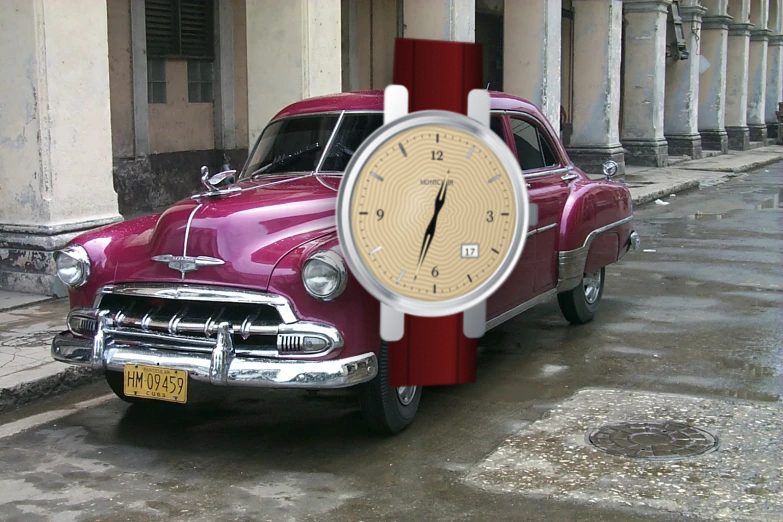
12,33
